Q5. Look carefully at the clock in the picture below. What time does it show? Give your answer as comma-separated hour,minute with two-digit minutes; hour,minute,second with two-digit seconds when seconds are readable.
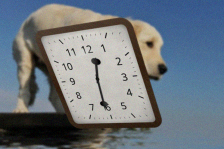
12,31
